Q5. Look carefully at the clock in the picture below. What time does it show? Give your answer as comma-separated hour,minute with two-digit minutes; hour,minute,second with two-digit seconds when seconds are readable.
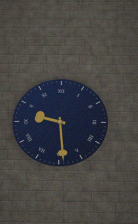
9,29
